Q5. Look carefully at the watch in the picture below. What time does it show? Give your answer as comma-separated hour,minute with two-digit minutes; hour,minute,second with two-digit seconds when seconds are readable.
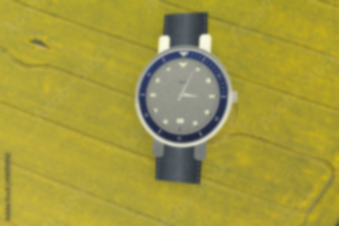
3,04
